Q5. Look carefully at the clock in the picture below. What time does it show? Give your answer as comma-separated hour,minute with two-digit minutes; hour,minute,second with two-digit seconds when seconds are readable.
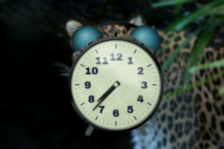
7,37
